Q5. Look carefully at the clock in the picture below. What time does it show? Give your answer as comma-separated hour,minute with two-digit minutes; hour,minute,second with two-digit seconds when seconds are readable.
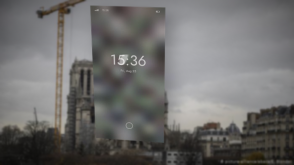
15,36
